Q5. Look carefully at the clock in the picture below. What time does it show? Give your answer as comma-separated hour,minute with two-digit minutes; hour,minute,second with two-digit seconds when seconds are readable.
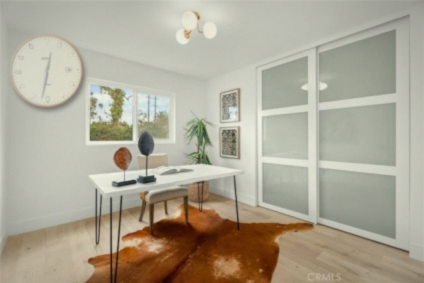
12,32
